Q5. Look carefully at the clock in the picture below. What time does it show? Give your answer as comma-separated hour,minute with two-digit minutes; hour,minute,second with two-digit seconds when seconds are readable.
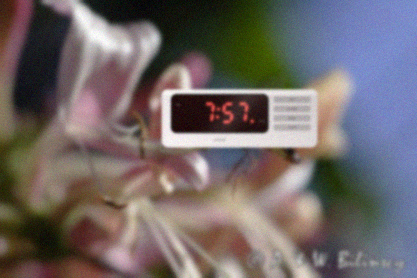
7,57
